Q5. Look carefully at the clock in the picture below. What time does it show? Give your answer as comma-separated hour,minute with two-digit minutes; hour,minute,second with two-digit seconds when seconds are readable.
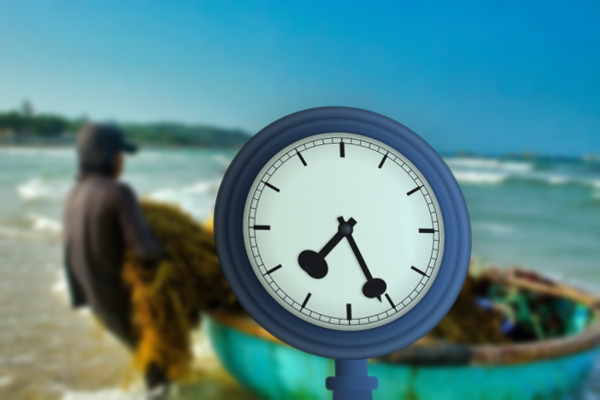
7,26
